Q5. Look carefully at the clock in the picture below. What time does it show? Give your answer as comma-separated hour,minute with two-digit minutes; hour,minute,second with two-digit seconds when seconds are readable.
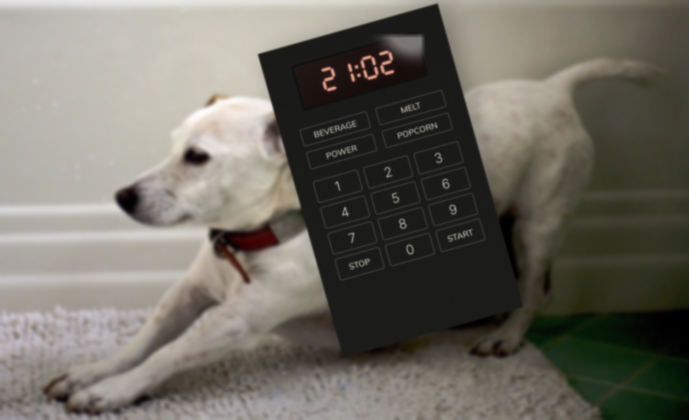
21,02
